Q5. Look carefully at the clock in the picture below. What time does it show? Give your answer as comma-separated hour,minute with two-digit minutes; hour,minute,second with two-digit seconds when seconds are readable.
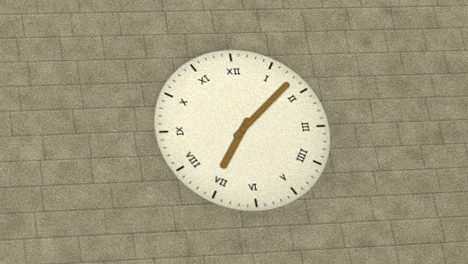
7,08
